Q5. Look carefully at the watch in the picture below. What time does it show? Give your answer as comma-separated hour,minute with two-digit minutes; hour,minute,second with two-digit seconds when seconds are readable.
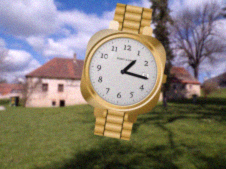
1,16
